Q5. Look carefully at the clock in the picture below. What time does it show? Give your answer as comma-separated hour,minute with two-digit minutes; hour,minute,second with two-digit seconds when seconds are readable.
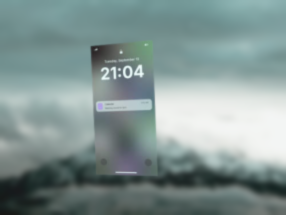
21,04
